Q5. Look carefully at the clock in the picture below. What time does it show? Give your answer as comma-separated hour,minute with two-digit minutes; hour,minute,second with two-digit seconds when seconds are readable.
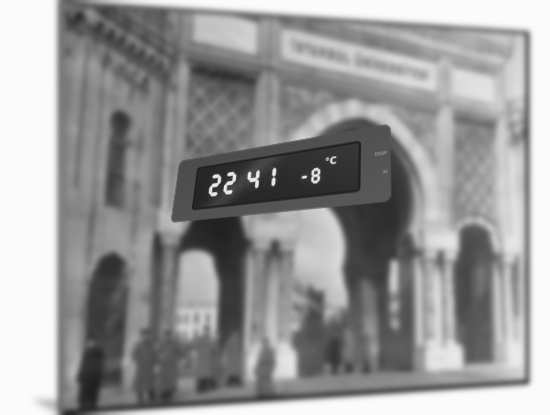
22,41
